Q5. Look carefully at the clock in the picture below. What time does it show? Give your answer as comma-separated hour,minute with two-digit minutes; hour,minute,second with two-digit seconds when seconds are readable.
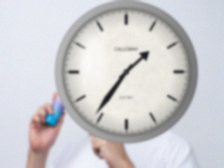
1,36
